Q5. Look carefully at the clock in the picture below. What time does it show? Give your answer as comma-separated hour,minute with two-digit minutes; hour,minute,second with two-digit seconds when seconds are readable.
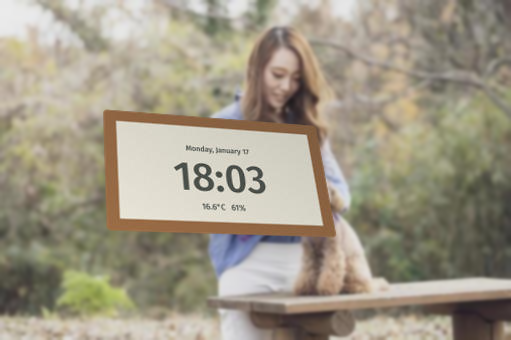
18,03
